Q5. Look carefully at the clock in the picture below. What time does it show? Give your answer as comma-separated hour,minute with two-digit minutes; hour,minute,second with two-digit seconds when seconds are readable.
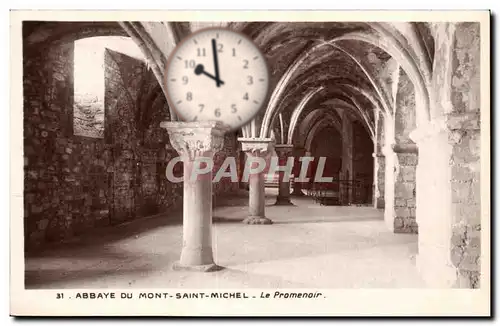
9,59
